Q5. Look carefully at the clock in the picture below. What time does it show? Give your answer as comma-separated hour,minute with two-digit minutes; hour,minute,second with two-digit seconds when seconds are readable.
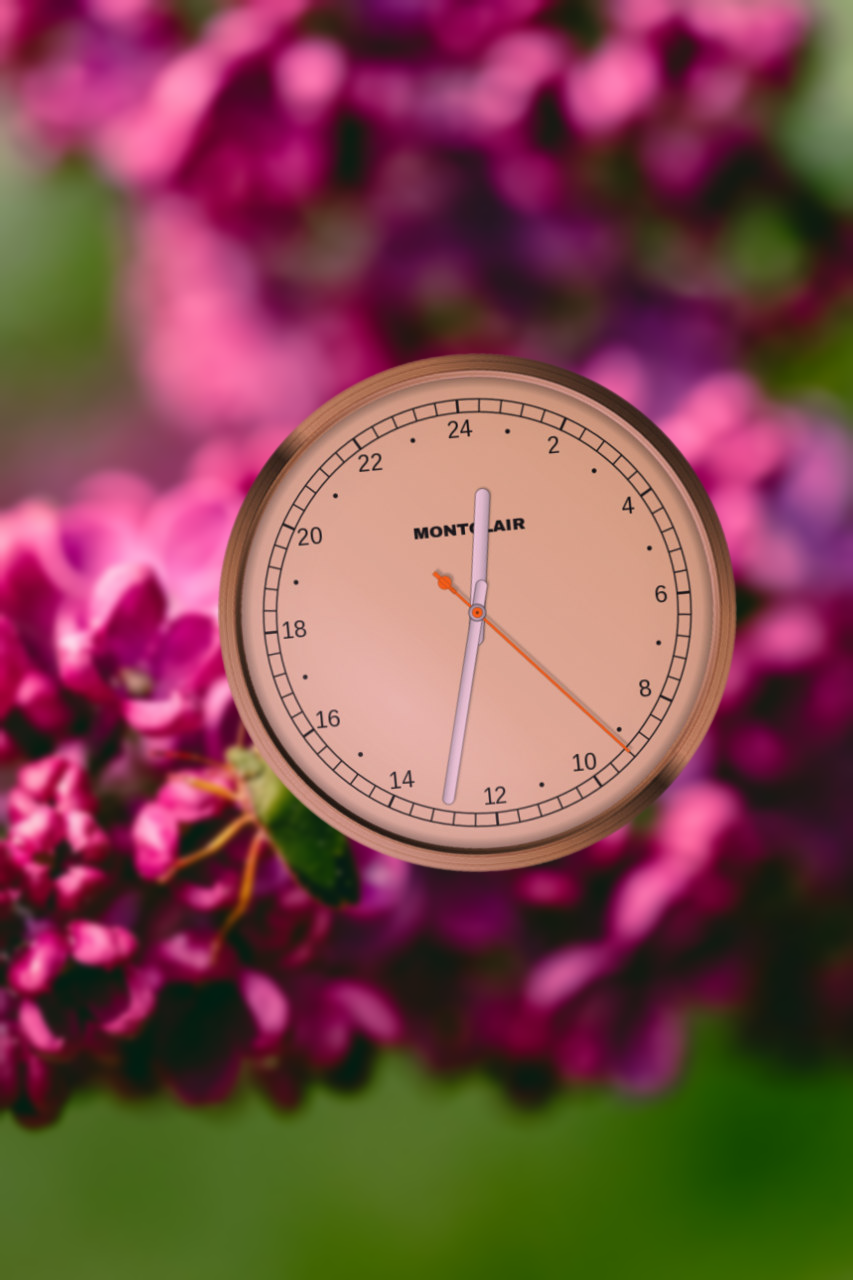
0,32,23
